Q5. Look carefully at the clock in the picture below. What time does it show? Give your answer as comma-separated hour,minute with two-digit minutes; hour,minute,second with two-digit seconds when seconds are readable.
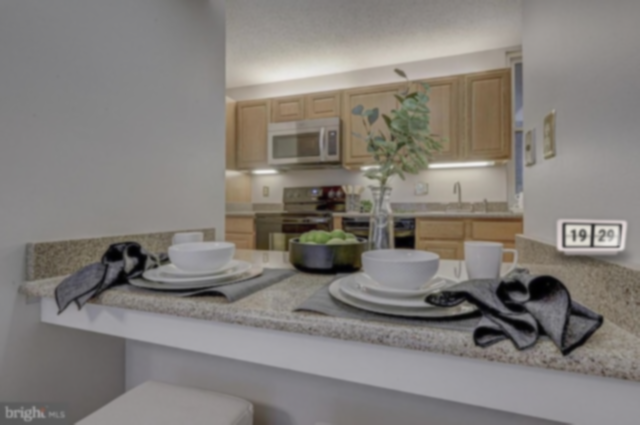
19,29
